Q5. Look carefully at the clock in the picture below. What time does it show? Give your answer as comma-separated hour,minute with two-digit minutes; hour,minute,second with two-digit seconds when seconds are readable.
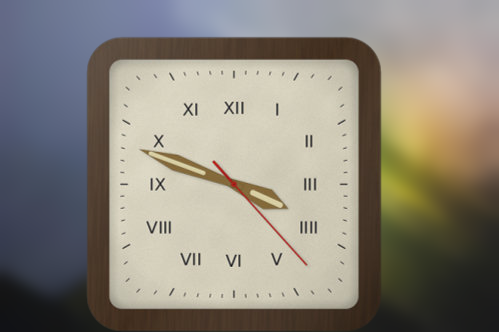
3,48,23
